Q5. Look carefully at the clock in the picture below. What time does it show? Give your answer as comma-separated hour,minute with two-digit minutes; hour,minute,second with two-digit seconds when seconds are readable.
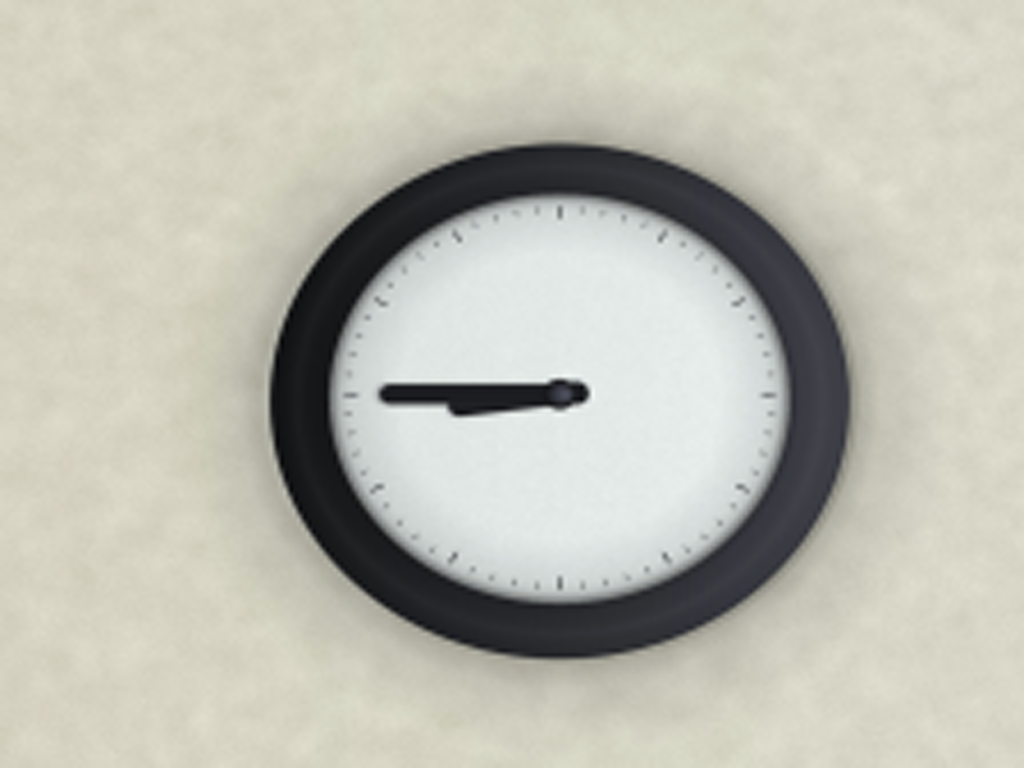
8,45
